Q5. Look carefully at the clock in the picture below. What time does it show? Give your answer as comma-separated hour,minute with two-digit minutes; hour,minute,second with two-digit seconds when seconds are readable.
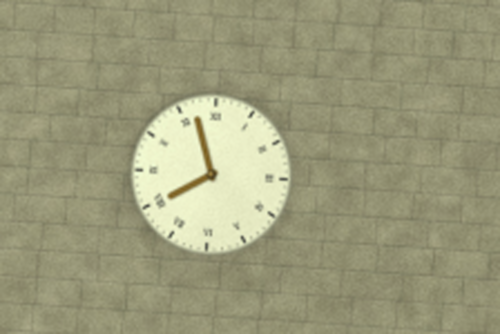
7,57
